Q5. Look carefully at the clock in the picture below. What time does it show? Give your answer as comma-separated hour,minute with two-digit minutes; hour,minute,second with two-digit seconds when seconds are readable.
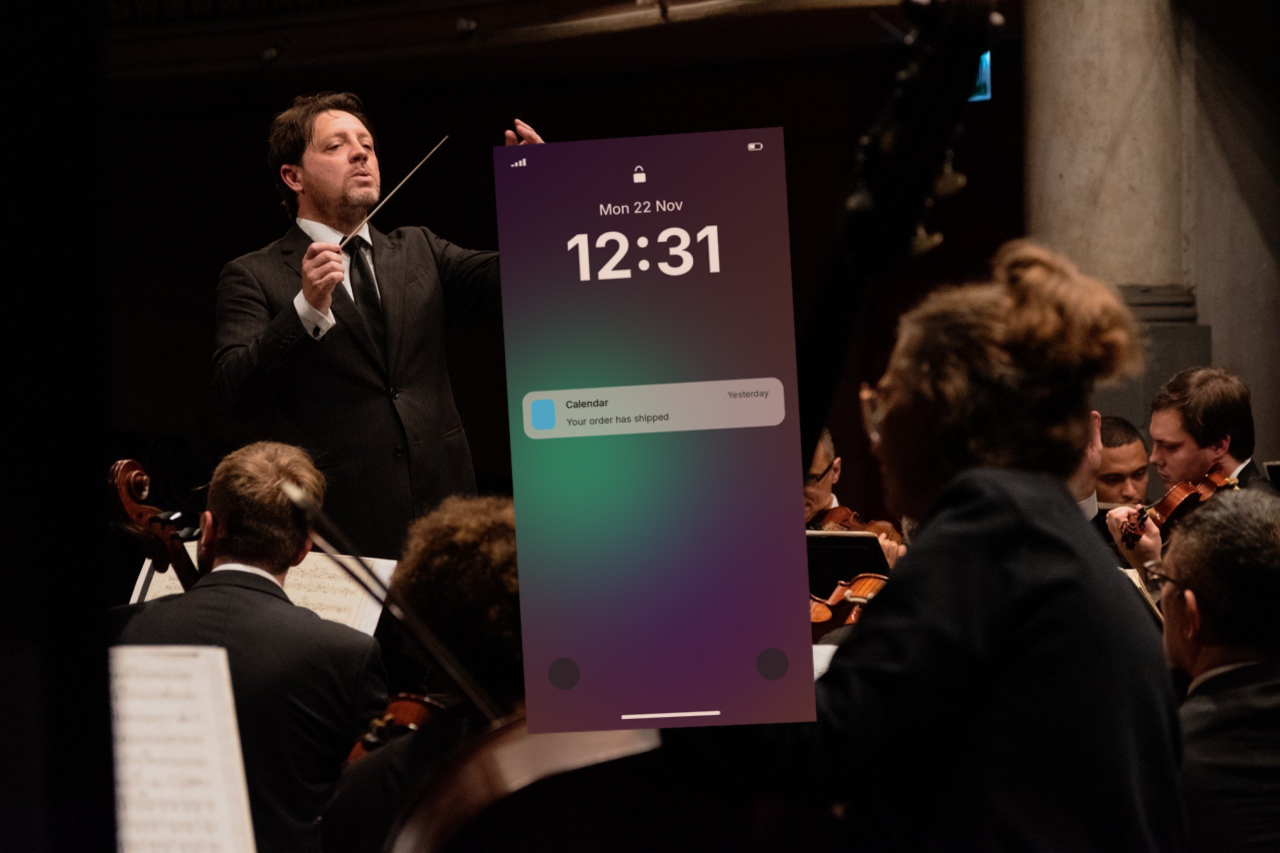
12,31
